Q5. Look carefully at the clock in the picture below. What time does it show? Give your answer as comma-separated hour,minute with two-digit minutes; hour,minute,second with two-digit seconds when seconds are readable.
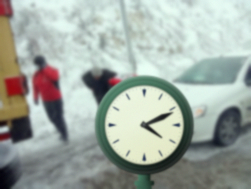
4,11
